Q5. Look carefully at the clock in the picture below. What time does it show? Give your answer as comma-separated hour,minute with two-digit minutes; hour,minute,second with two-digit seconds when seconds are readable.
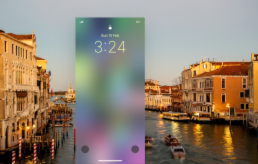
3,24
